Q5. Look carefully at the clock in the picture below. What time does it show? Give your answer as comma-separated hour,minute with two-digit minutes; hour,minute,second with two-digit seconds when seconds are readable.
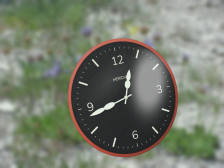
12,43
